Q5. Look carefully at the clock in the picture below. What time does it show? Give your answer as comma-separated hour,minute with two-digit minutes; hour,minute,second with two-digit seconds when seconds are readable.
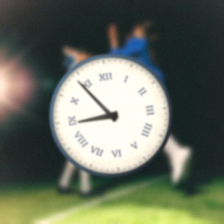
8,54
